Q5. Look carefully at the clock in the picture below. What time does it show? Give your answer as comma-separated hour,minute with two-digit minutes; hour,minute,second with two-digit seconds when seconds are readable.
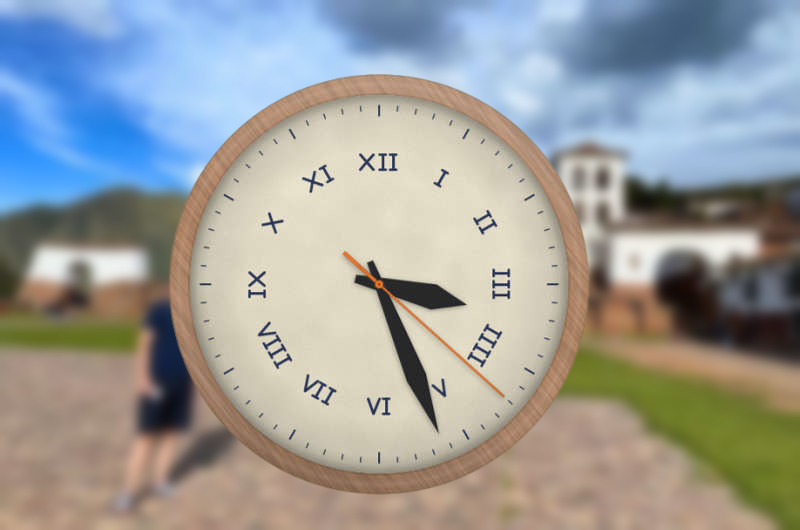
3,26,22
